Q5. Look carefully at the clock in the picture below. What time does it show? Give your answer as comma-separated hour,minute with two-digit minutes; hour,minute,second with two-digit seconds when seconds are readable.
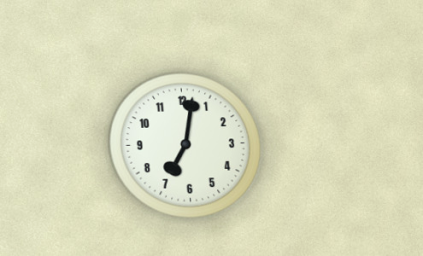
7,02
